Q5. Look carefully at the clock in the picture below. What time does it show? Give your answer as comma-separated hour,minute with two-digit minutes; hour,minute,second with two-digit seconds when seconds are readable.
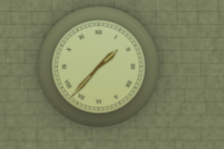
1,37
